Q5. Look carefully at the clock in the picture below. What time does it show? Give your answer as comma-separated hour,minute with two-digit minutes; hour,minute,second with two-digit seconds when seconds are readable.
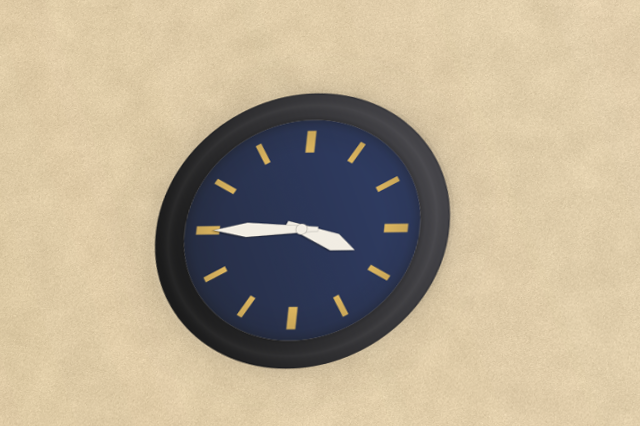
3,45
